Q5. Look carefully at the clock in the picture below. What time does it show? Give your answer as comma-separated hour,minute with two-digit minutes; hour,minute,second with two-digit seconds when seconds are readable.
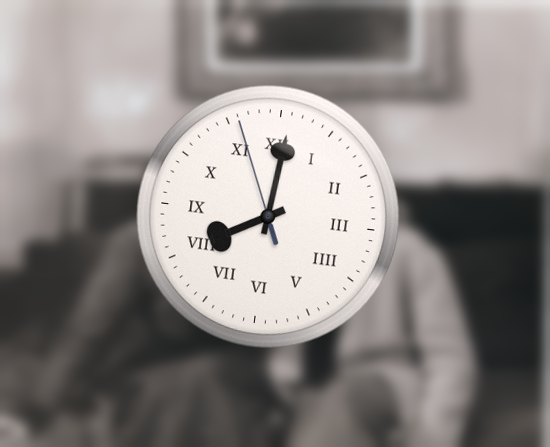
8,00,56
